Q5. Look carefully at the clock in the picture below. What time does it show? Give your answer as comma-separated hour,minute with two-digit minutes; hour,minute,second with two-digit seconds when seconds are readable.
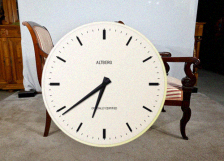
6,39
